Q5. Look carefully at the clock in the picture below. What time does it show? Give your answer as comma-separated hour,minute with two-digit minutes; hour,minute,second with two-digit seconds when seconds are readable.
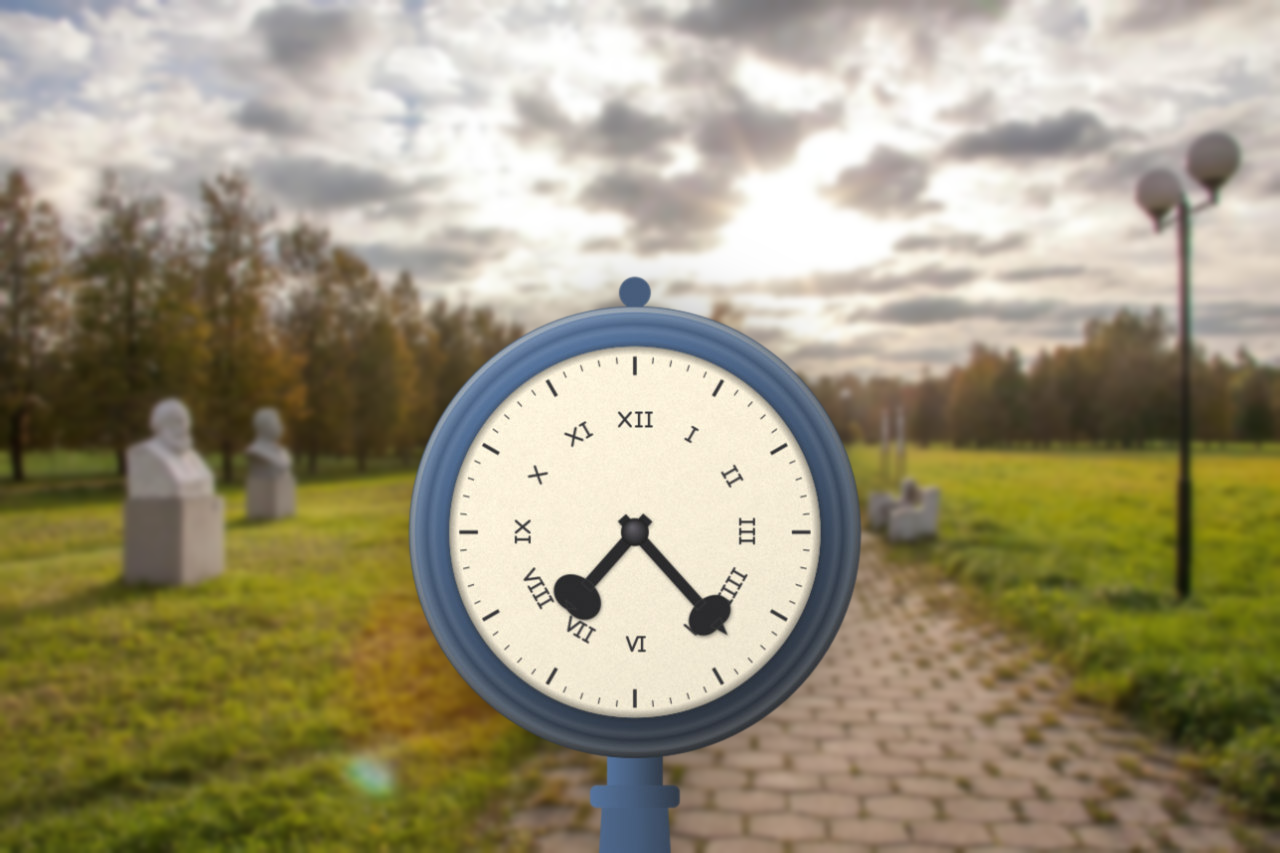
7,23
